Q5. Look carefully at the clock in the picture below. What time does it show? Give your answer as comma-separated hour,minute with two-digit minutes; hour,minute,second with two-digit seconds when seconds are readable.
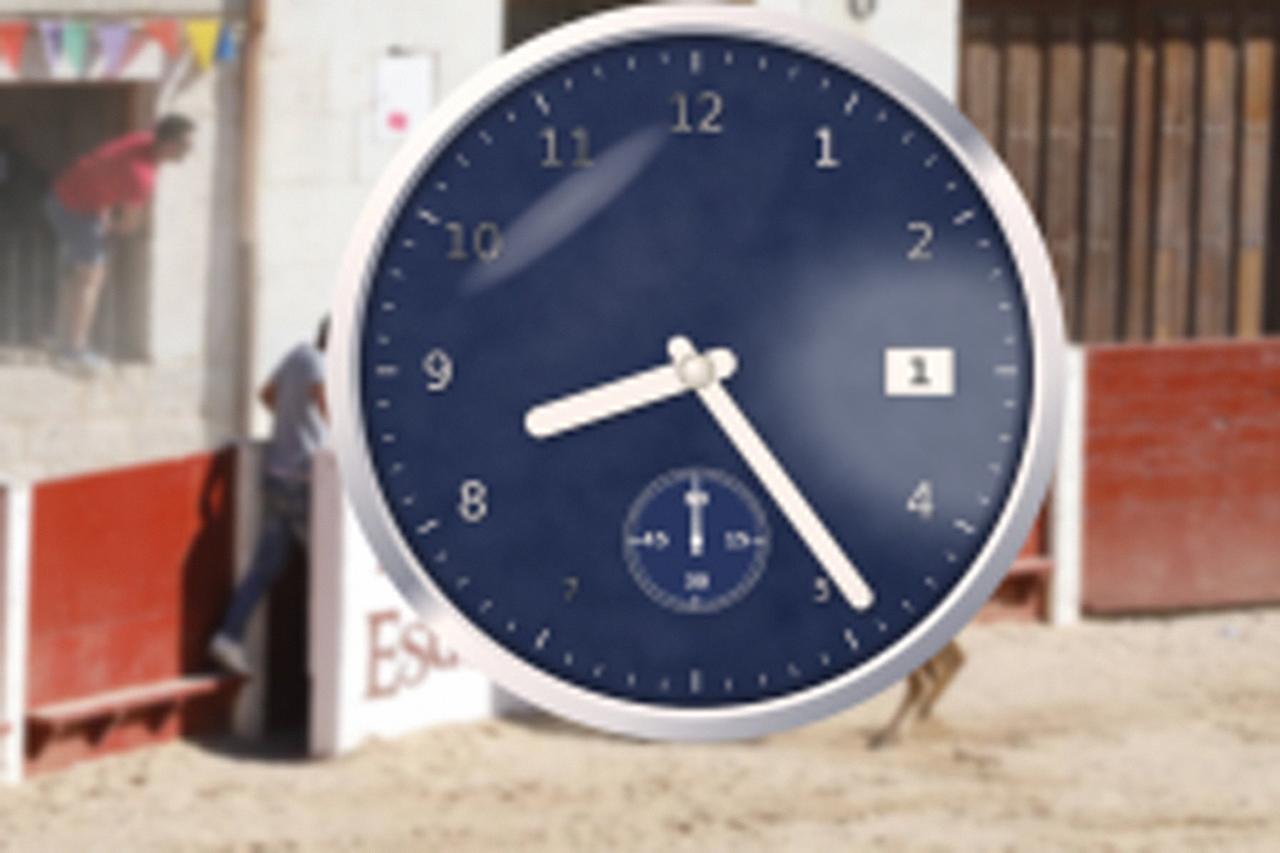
8,24
